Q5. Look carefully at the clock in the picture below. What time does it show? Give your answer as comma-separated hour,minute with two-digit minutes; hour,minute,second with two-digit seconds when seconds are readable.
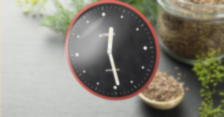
12,29
